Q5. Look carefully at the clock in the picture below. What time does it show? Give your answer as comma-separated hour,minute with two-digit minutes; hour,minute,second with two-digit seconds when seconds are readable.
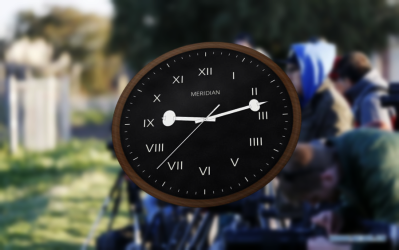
9,12,37
